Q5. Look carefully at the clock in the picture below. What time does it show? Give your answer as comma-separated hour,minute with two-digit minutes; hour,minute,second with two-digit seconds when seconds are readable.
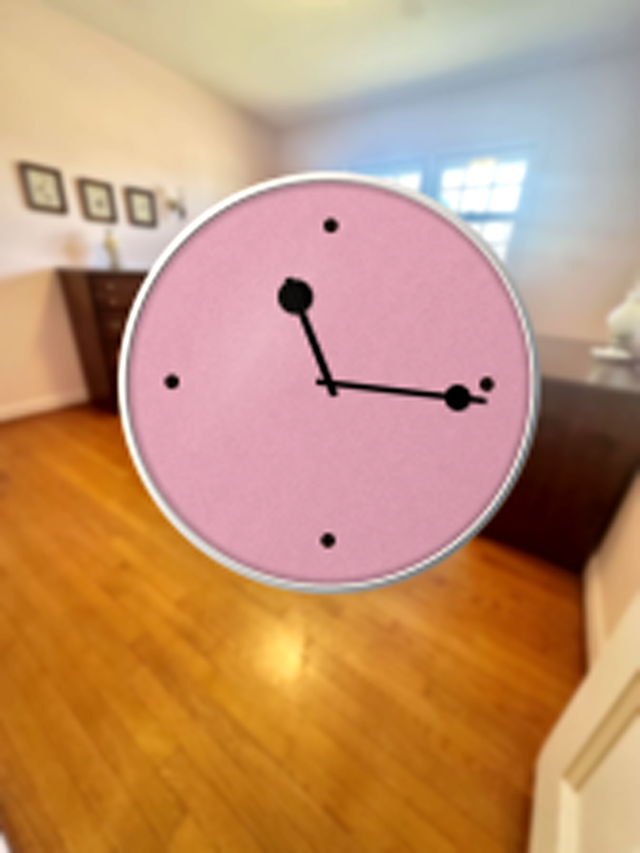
11,16
